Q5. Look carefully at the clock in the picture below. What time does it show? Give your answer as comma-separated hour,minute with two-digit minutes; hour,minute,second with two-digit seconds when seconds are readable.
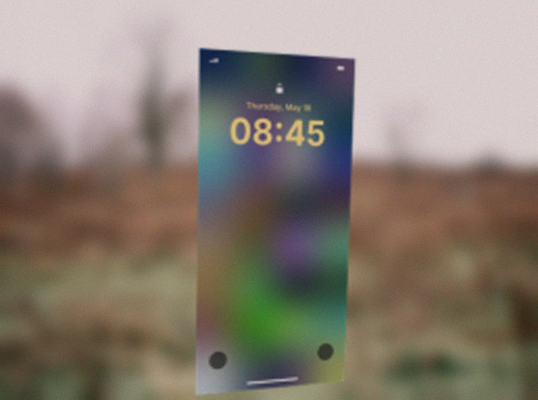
8,45
